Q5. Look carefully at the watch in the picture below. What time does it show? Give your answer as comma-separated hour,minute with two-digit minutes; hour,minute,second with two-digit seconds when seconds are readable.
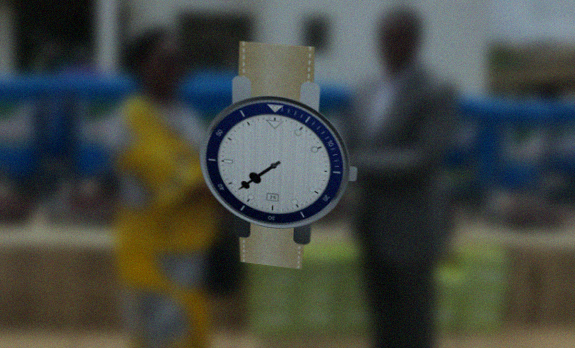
7,38
